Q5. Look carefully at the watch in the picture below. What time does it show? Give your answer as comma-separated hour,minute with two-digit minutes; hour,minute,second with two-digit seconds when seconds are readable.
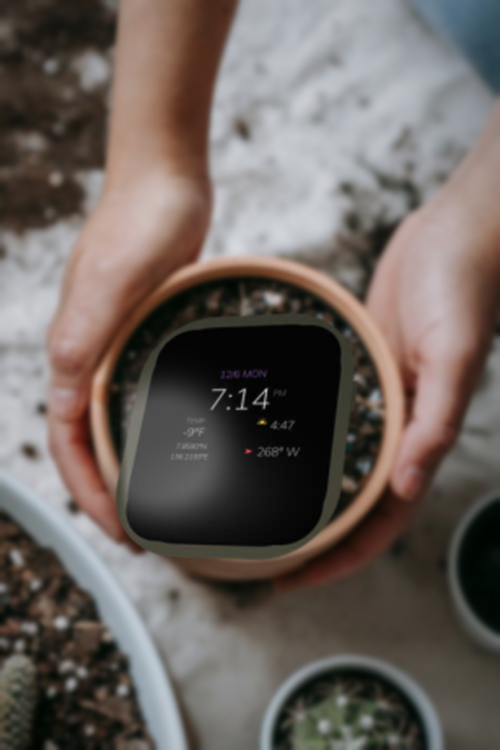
7,14
